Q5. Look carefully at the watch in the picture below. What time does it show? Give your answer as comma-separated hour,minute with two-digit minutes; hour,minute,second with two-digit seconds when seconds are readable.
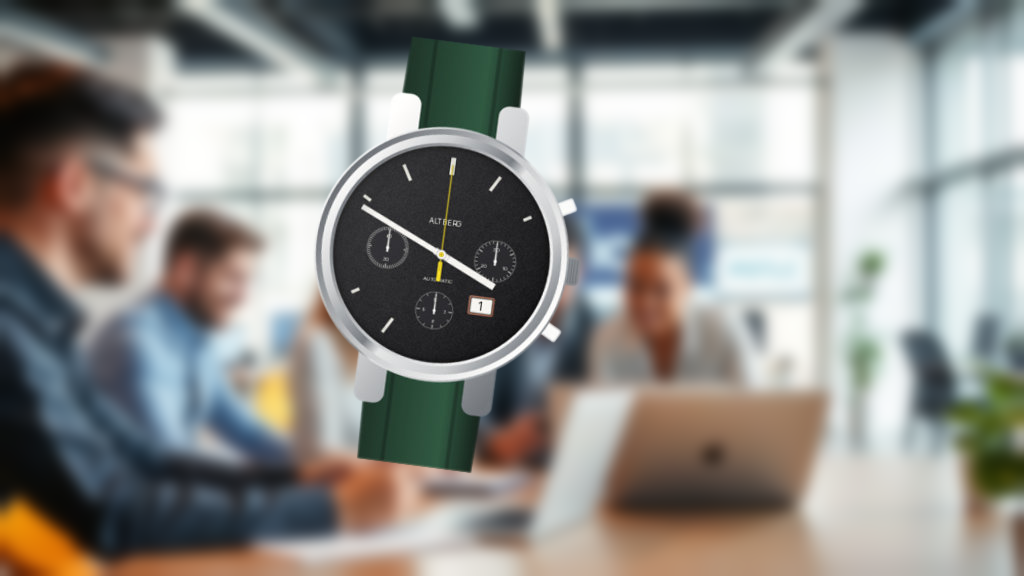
3,49
